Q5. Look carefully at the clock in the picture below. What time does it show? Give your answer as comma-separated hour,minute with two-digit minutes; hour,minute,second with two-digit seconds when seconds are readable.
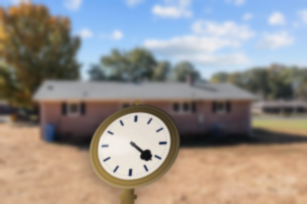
4,22
